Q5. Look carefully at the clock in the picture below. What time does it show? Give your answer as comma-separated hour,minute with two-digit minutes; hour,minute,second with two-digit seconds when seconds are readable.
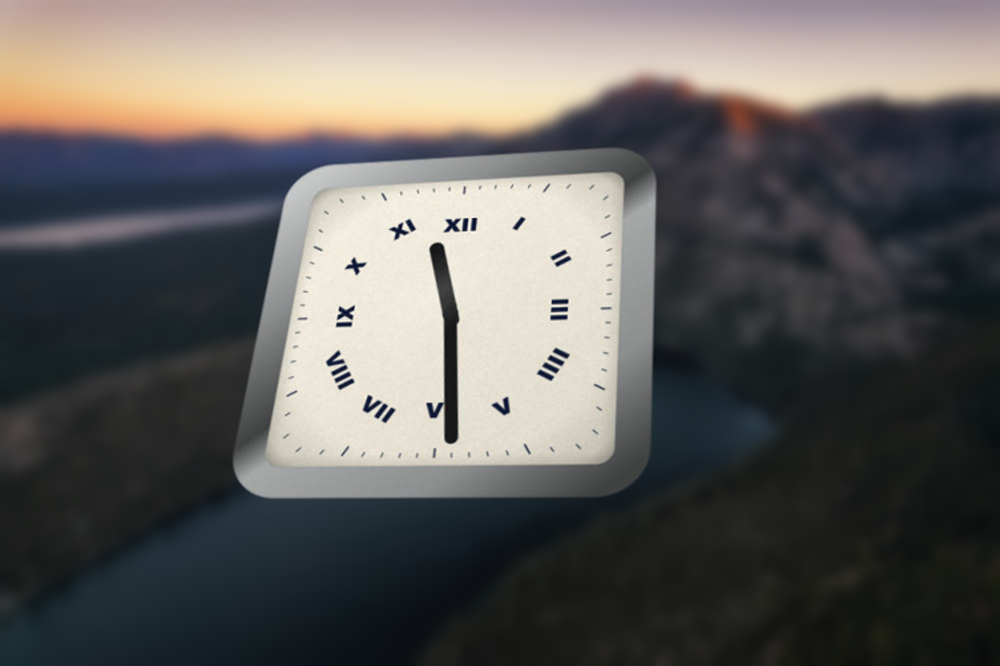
11,29
